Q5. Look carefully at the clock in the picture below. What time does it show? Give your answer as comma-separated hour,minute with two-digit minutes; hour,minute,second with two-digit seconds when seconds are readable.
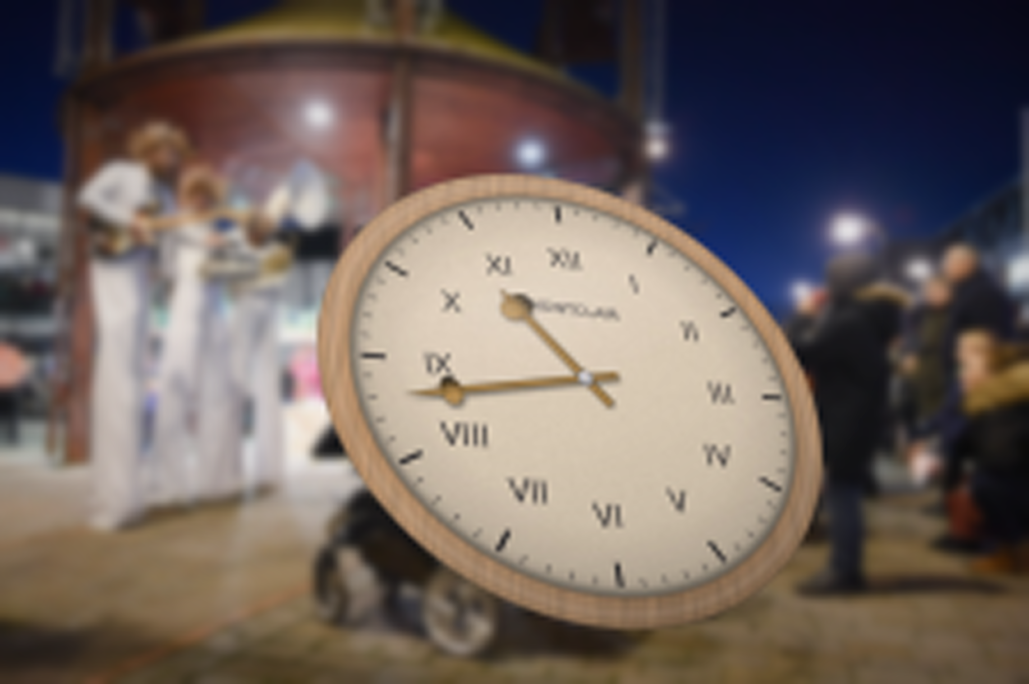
10,43
